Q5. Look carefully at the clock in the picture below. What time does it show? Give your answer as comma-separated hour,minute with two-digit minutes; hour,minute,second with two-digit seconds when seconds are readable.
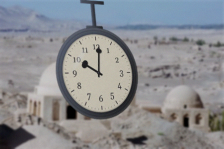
10,01
